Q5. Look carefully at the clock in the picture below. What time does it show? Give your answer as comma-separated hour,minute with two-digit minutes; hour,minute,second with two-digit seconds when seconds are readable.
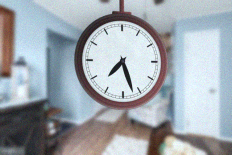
7,27
